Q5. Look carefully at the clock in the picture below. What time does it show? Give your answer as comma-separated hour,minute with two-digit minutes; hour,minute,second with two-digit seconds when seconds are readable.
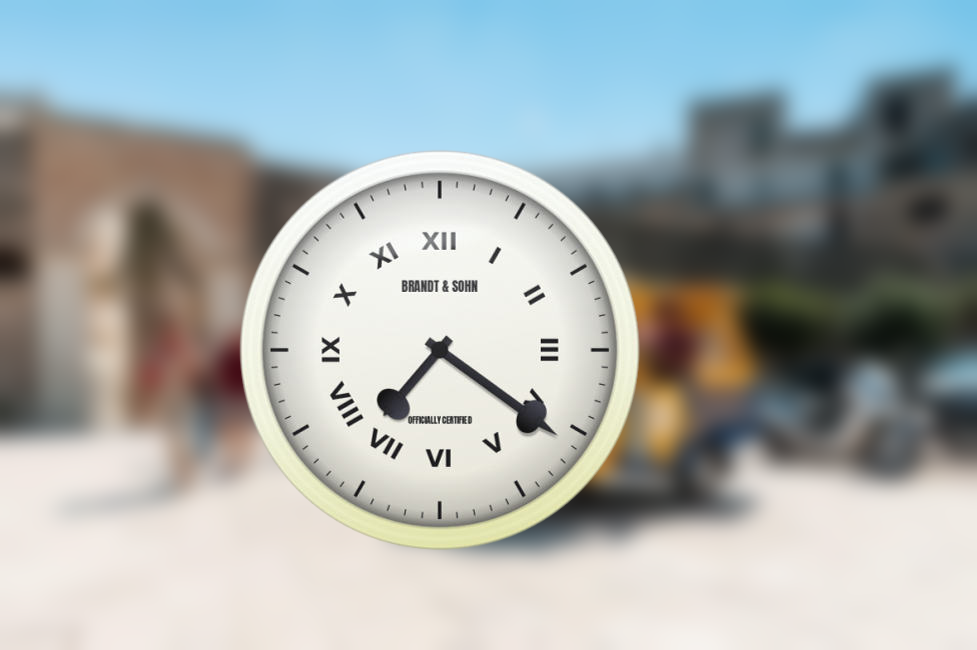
7,21
